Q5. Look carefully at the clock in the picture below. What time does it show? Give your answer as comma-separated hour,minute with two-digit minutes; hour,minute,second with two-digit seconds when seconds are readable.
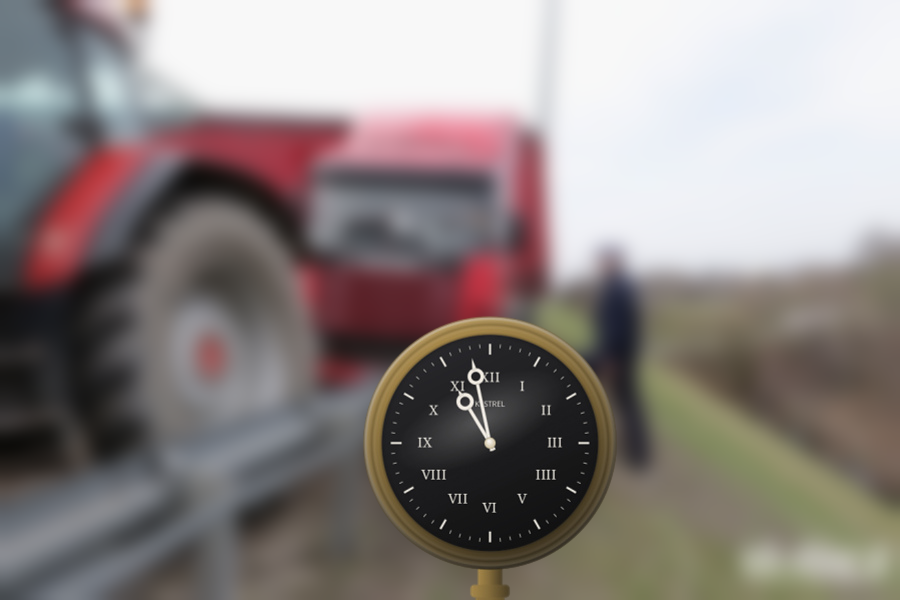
10,58
